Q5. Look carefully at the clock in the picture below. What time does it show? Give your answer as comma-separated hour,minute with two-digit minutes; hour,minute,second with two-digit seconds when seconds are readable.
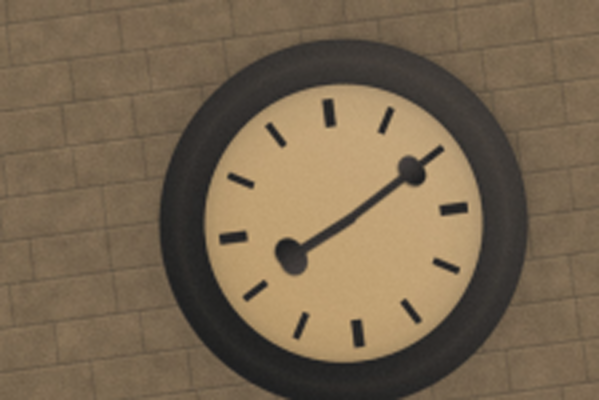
8,10
